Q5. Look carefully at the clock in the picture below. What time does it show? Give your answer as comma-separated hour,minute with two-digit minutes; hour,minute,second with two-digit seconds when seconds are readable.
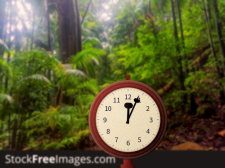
12,04
